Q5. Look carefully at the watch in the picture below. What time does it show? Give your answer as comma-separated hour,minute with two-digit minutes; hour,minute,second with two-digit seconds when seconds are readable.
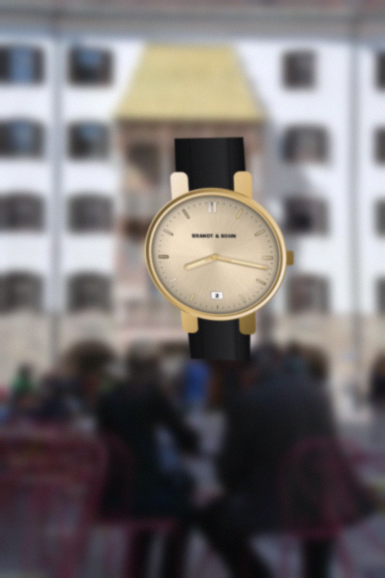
8,17
